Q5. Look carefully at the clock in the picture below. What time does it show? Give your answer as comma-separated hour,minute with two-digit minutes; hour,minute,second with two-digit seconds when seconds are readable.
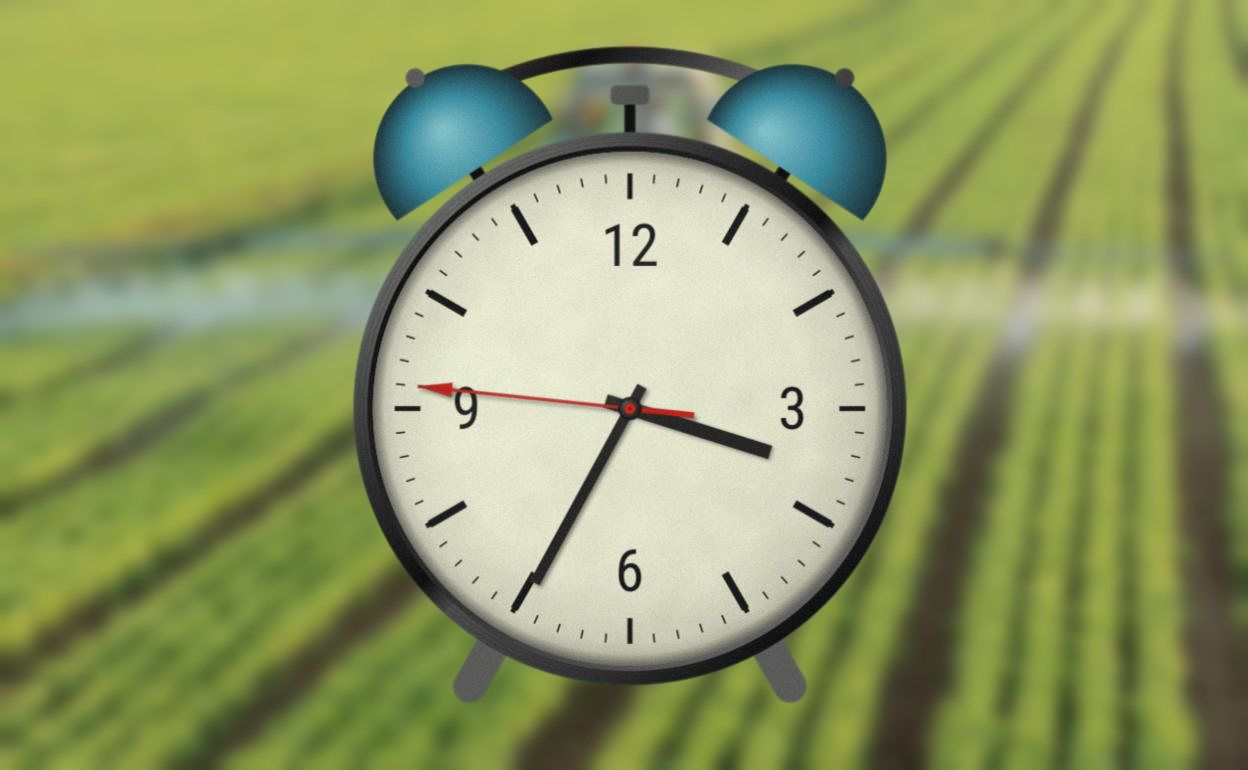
3,34,46
